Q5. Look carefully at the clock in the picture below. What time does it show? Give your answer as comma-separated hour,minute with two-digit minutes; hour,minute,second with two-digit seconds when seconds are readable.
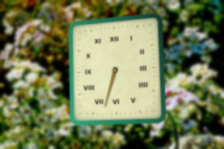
6,33
